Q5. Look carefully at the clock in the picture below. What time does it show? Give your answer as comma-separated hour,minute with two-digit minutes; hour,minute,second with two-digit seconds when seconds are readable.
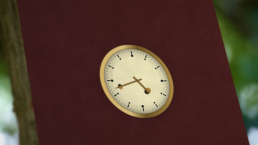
4,42
